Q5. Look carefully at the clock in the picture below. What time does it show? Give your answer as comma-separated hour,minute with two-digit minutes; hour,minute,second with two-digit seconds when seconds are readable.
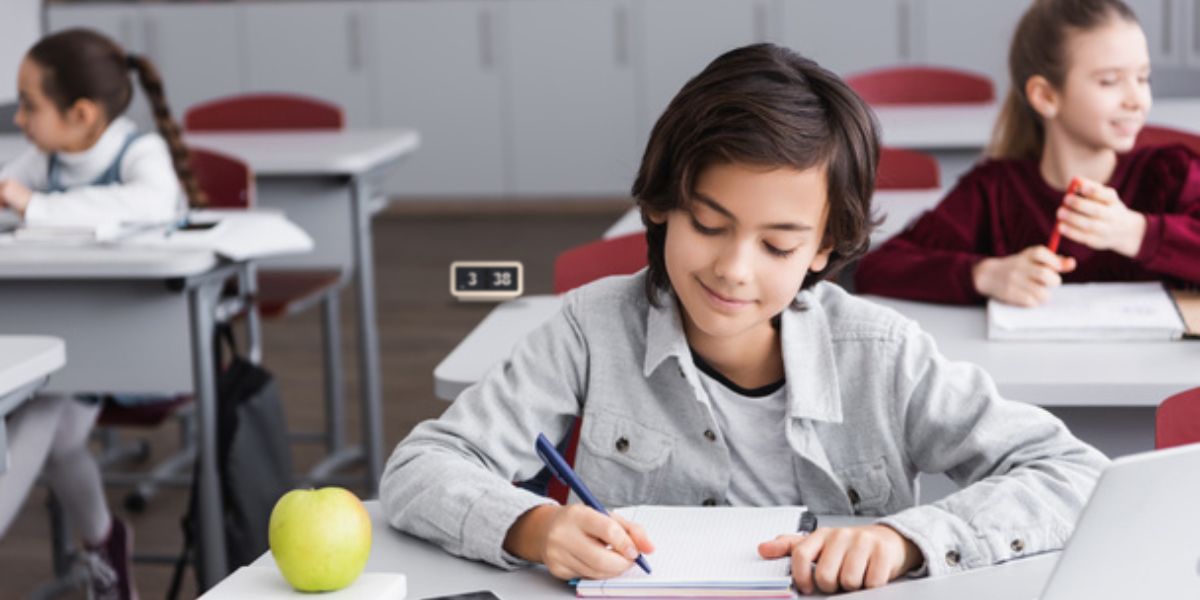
3,38
